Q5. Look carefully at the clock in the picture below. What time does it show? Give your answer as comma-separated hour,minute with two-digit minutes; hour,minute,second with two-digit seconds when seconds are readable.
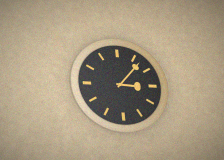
3,07
